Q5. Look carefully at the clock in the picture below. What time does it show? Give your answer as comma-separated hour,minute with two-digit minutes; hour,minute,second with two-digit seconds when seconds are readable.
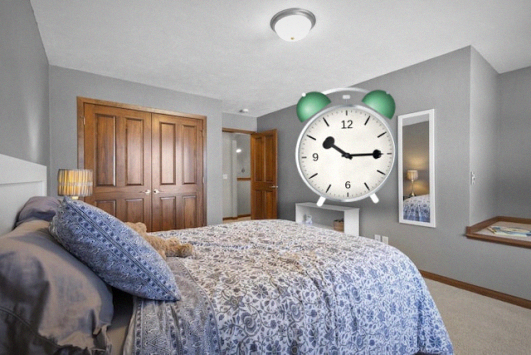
10,15
